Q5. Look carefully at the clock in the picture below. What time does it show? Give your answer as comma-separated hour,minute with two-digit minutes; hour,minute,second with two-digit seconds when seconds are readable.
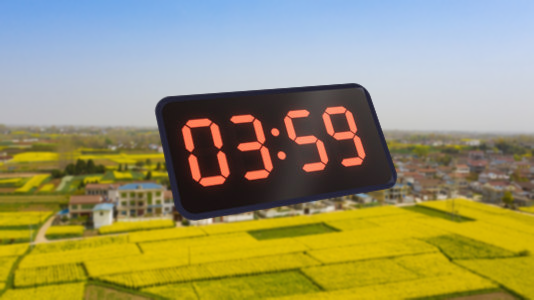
3,59
